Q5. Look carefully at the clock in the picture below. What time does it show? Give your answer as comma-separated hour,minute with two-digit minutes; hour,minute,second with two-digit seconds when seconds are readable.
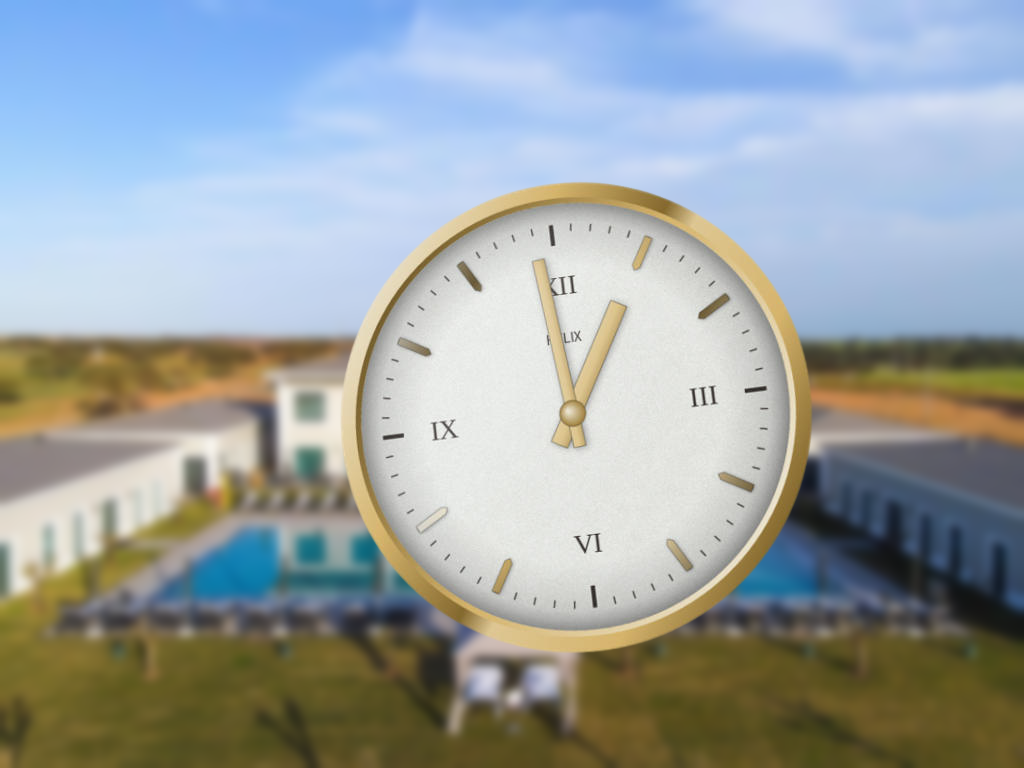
12,59
